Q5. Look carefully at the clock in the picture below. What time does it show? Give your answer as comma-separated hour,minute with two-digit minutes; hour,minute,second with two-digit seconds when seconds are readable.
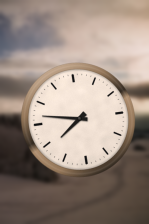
7,47
